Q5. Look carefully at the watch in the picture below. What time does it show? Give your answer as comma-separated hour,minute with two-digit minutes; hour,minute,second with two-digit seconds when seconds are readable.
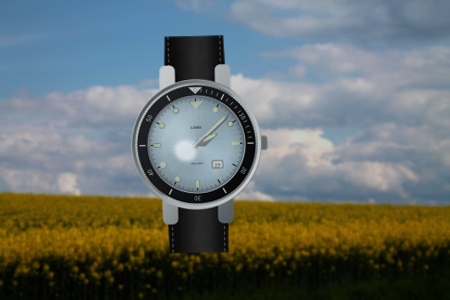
2,08
